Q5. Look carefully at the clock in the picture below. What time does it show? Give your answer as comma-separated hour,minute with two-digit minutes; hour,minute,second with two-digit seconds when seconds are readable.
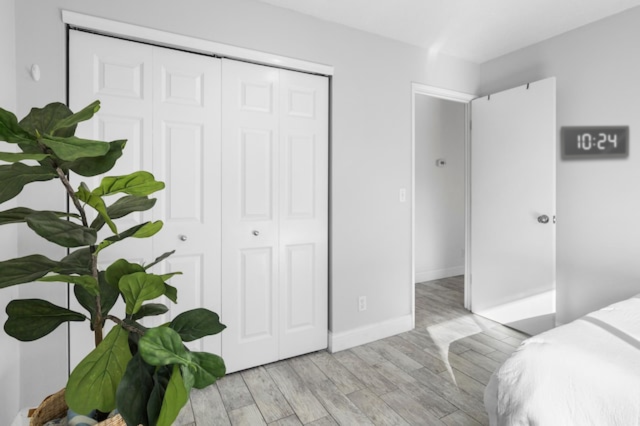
10,24
